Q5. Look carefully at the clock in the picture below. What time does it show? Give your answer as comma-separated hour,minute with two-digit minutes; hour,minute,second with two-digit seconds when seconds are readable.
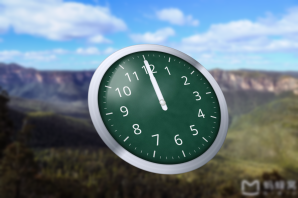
12,00
